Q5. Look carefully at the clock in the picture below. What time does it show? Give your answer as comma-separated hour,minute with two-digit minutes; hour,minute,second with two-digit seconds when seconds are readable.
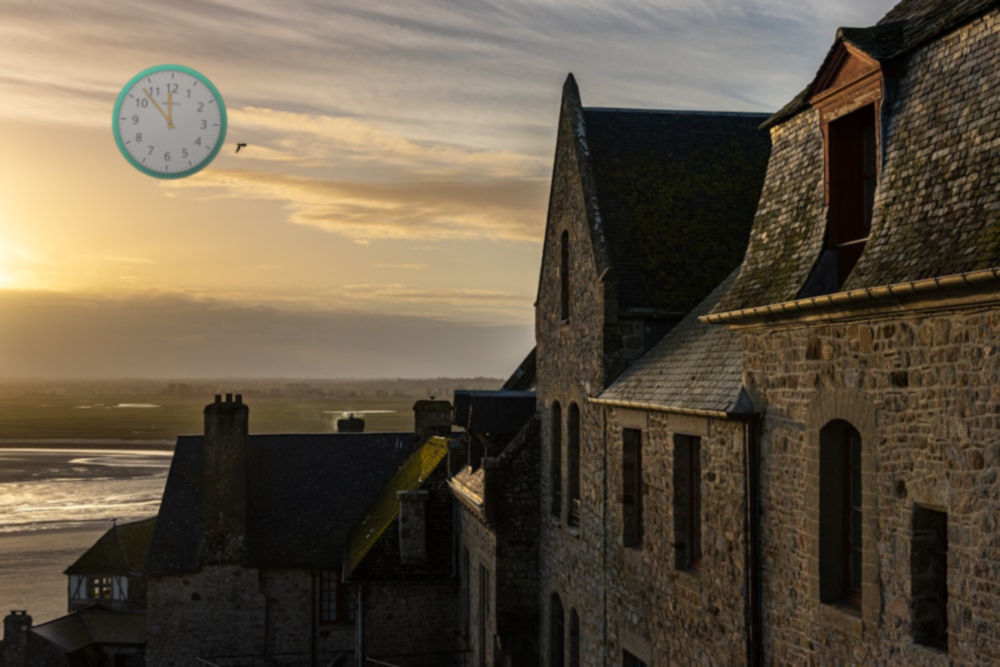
11,53
